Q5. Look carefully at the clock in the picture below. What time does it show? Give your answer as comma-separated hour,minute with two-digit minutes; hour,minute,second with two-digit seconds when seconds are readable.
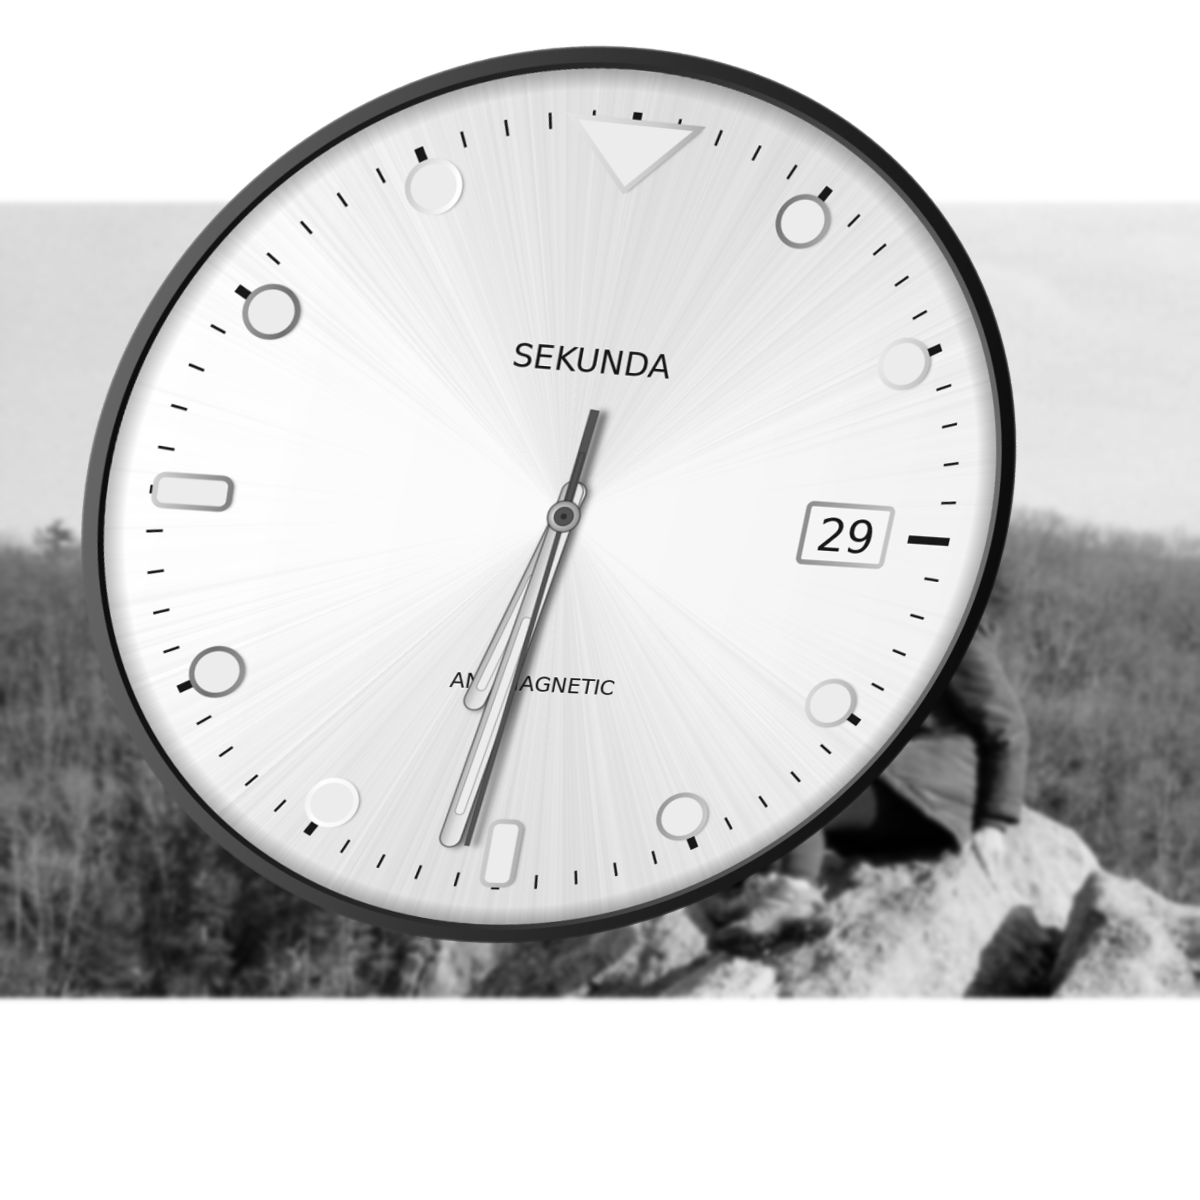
6,31,31
